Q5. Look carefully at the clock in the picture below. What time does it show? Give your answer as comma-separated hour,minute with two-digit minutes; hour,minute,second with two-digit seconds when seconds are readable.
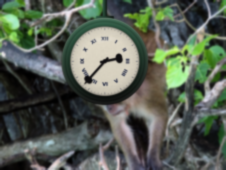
2,37
